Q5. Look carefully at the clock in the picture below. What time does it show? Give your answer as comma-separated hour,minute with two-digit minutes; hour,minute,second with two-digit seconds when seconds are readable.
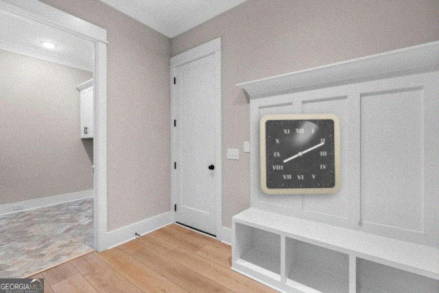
8,11
